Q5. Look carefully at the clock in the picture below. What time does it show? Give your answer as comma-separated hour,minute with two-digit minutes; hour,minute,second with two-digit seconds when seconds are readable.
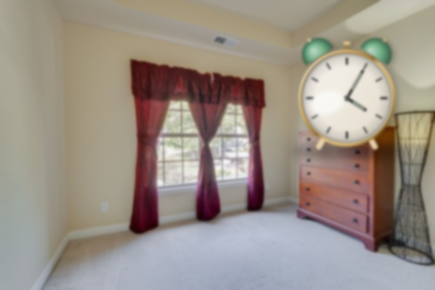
4,05
